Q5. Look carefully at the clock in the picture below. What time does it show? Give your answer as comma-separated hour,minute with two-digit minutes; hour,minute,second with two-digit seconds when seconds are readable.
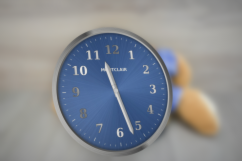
11,27
